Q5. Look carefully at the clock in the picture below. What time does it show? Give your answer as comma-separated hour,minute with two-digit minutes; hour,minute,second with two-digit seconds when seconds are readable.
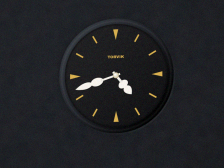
4,42
